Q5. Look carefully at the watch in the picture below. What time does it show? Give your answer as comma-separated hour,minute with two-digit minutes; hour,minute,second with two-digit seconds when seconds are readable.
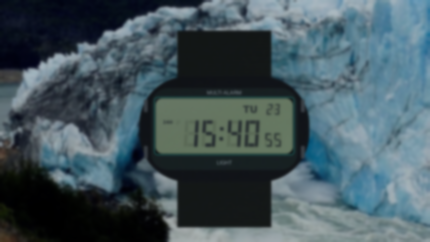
15,40,55
